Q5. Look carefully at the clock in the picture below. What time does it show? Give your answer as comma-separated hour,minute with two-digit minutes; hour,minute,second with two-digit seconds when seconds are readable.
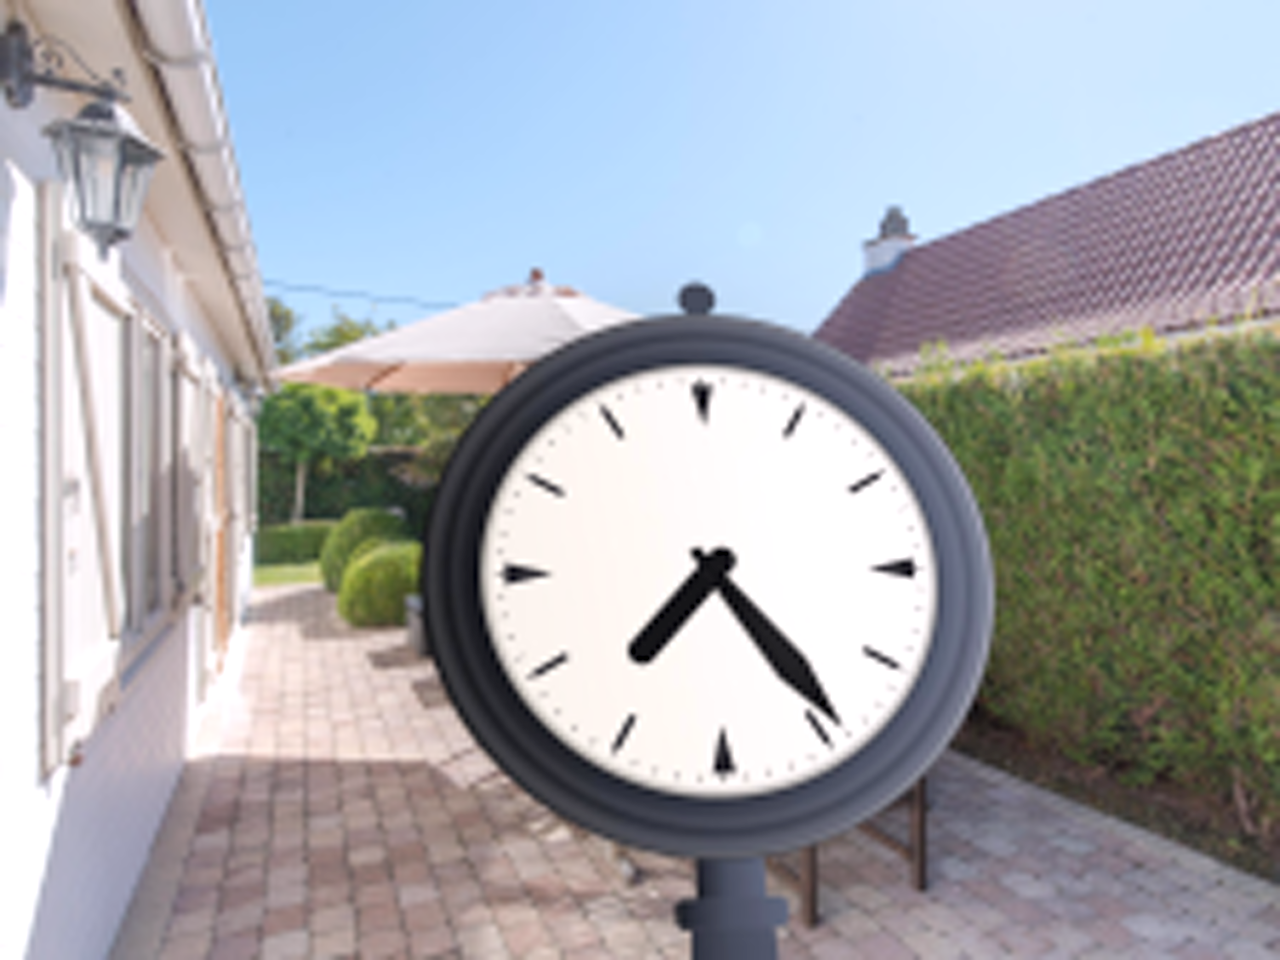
7,24
